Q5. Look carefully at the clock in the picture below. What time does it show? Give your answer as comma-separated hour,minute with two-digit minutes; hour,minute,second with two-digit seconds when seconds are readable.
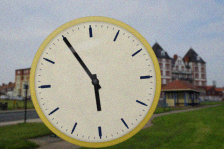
5,55
